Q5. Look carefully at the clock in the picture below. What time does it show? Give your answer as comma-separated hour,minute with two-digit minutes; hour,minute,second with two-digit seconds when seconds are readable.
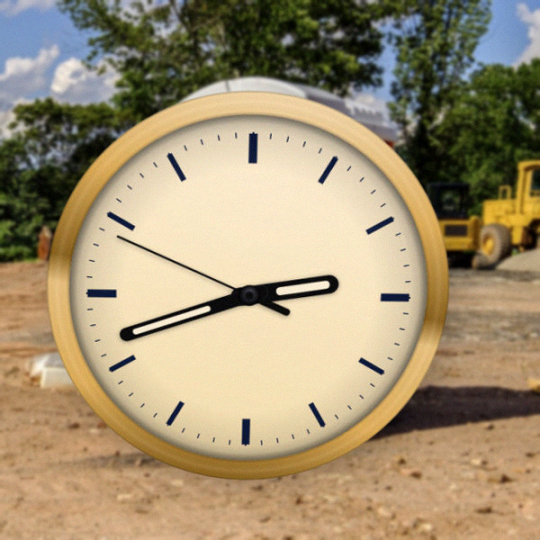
2,41,49
